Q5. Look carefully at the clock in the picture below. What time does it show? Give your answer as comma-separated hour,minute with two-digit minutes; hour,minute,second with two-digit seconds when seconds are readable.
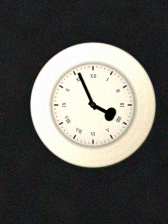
3,56
